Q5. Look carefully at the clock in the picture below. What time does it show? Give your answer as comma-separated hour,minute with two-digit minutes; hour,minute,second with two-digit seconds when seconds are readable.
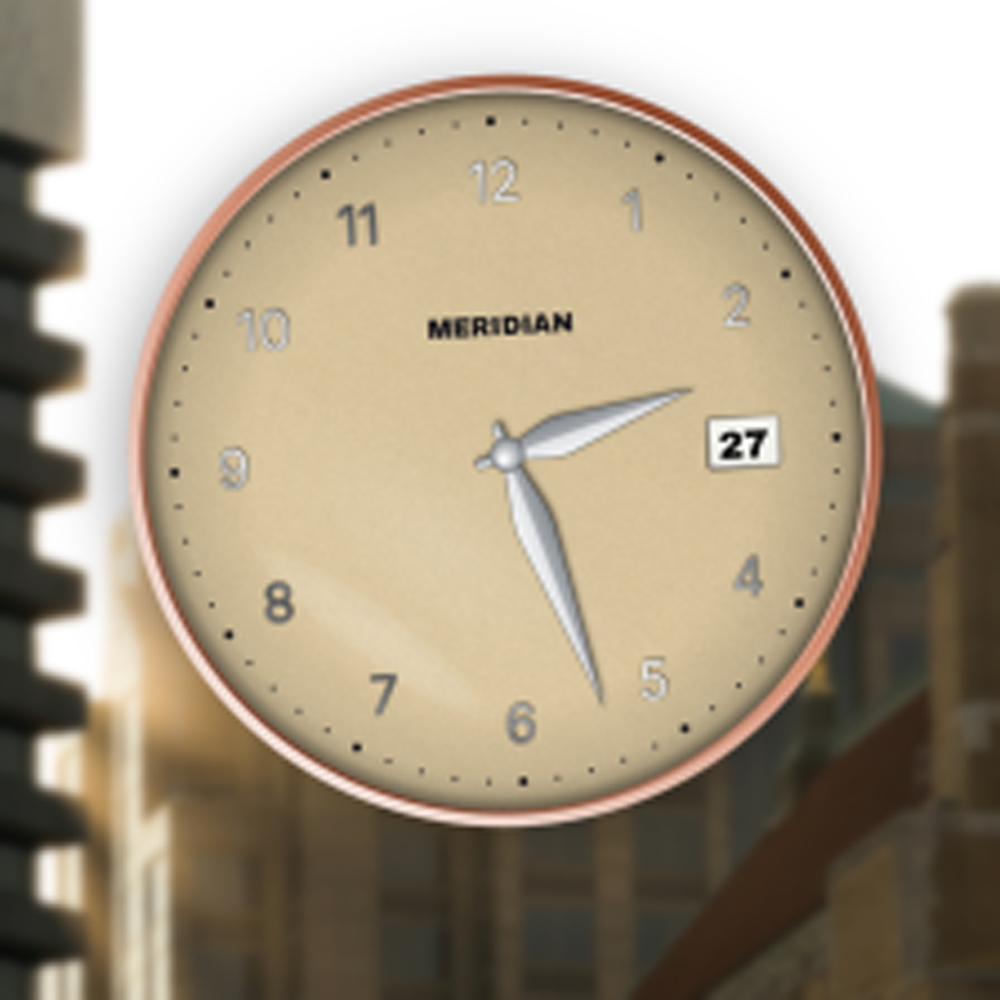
2,27
